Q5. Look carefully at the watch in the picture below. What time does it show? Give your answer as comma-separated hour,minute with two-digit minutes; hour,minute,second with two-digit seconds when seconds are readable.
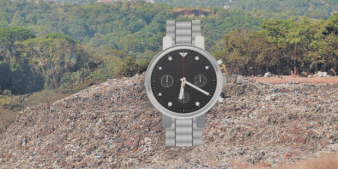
6,20
